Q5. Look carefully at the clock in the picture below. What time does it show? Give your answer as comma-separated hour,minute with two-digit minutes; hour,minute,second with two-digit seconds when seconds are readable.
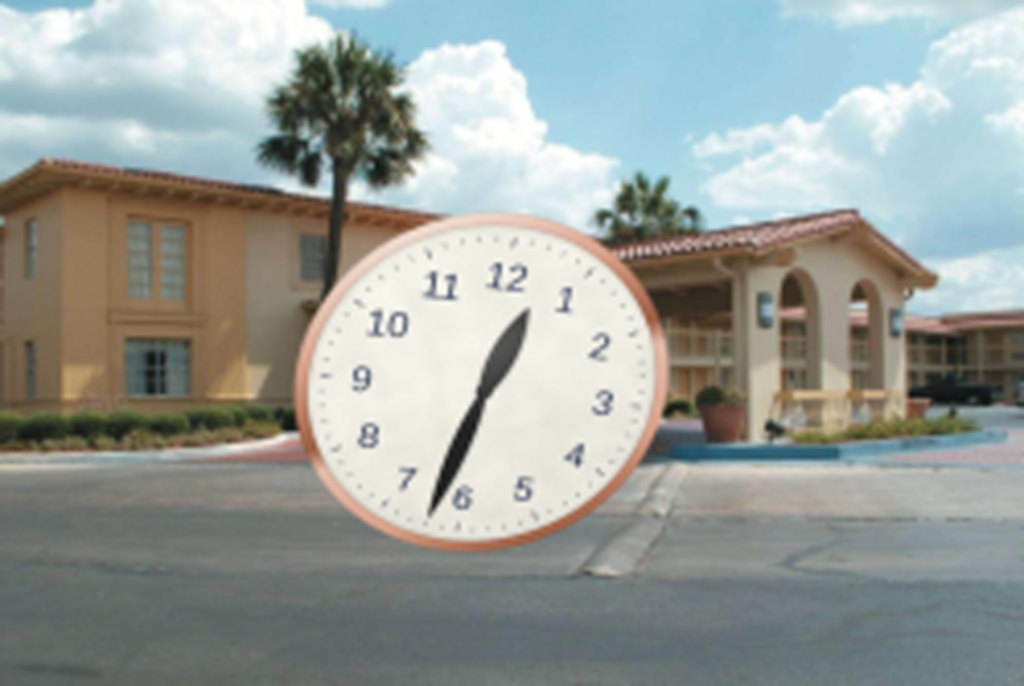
12,32
